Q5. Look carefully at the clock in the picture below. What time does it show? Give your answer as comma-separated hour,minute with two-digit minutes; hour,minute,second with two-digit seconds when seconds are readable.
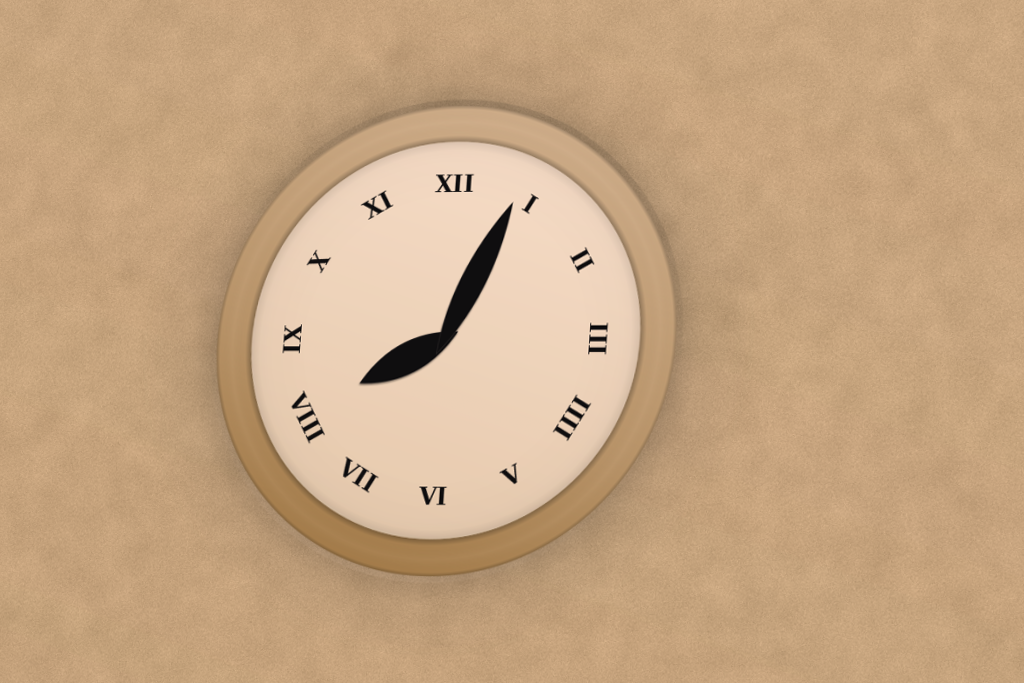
8,04
